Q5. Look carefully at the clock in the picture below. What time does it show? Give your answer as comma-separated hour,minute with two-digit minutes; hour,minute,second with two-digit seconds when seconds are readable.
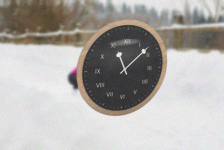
11,08
